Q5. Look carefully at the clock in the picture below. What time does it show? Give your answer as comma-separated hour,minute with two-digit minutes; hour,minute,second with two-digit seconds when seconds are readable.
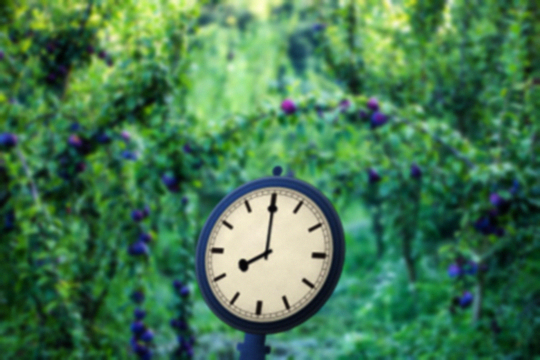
8,00
